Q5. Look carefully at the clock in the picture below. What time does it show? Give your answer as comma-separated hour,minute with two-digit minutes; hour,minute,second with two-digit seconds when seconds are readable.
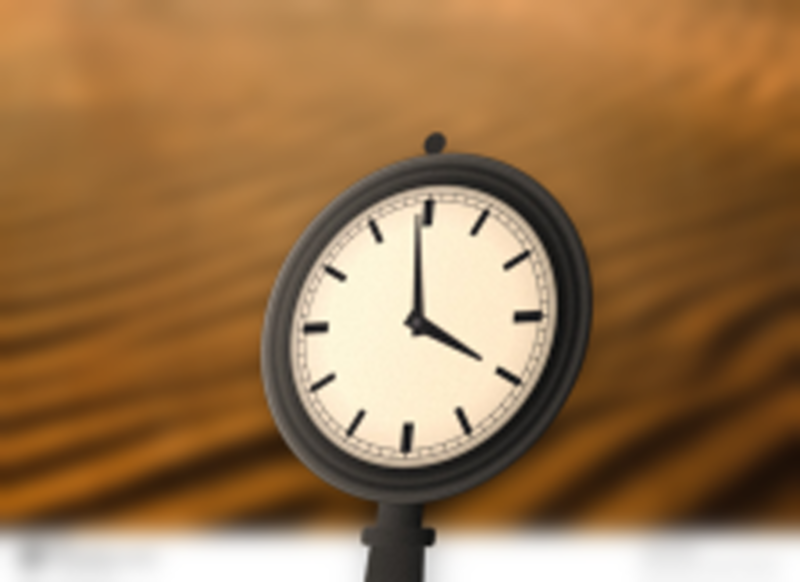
3,59
